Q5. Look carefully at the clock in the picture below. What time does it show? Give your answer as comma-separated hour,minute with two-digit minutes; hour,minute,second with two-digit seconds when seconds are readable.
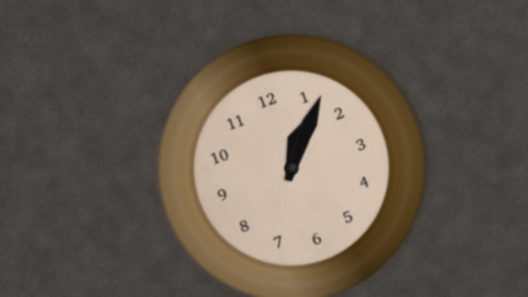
1,07
